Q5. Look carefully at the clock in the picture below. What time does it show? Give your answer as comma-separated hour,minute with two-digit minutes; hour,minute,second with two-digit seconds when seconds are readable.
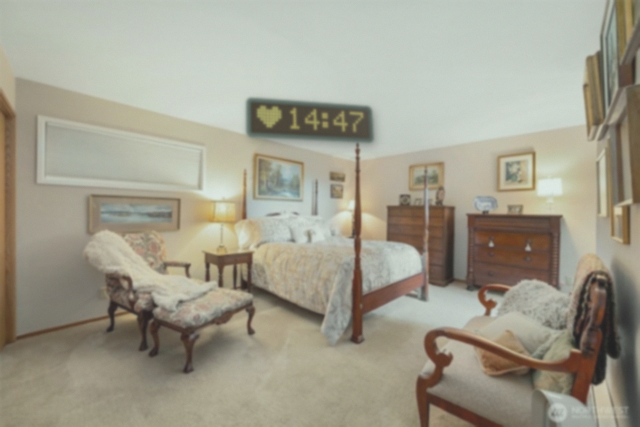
14,47
